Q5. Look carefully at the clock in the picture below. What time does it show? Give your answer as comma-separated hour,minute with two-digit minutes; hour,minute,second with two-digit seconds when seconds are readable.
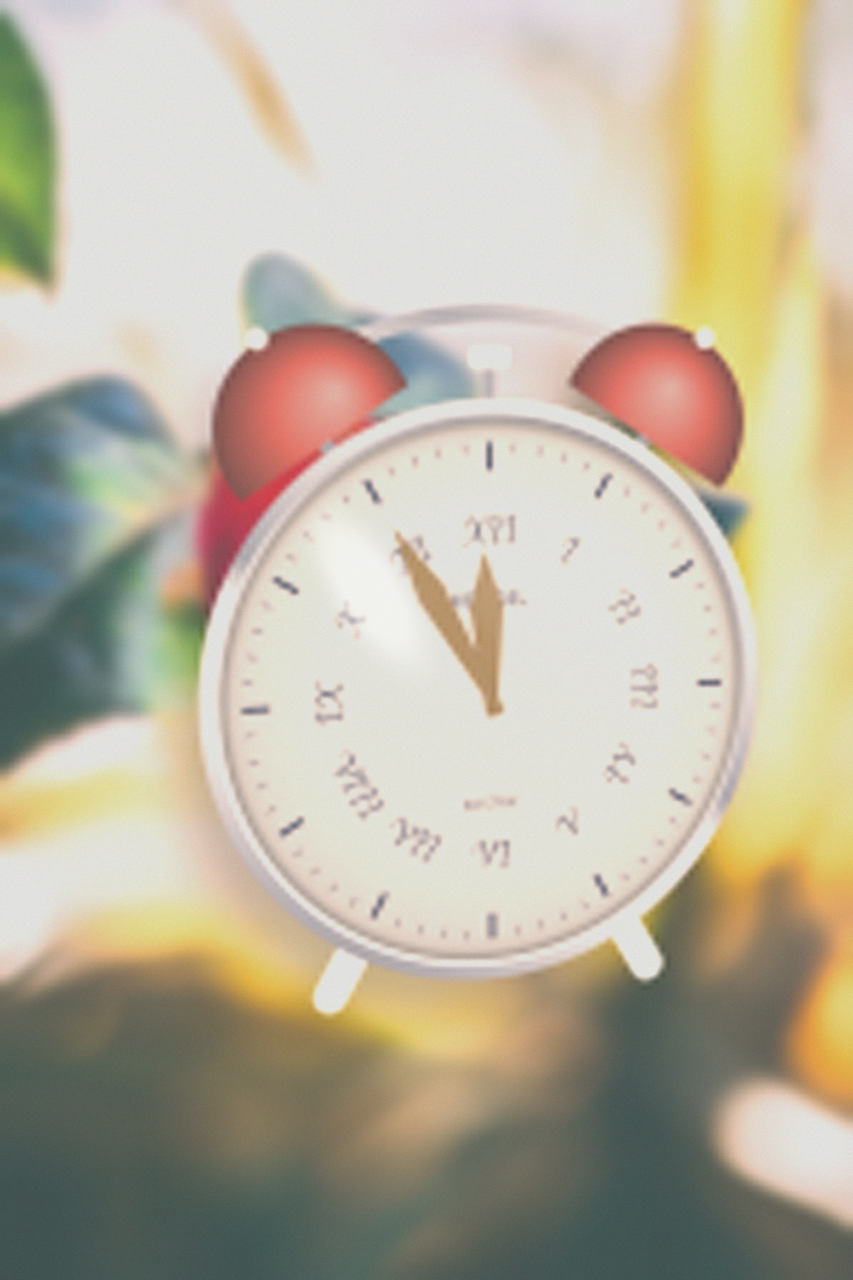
11,55
